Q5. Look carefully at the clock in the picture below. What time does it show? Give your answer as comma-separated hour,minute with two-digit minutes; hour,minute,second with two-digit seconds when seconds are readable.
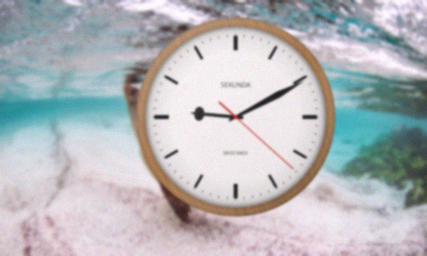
9,10,22
